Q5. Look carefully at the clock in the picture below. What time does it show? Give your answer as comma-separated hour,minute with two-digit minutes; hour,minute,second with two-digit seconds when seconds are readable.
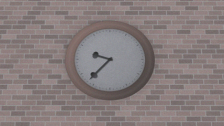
9,37
